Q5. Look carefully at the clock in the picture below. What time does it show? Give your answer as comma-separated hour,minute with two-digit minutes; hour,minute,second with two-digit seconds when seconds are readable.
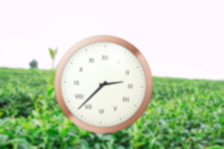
2,37
